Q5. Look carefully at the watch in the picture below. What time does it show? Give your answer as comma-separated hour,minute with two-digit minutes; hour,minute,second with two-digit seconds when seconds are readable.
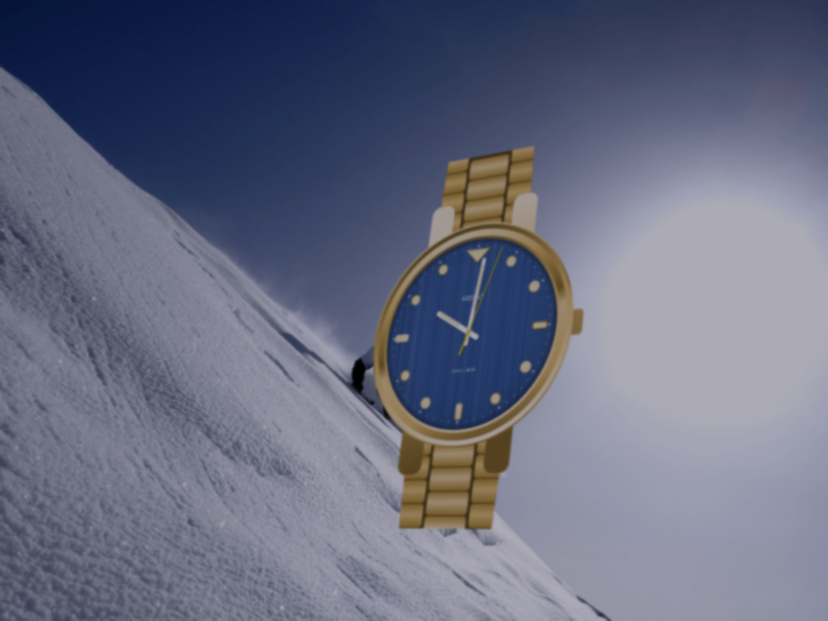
10,01,03
